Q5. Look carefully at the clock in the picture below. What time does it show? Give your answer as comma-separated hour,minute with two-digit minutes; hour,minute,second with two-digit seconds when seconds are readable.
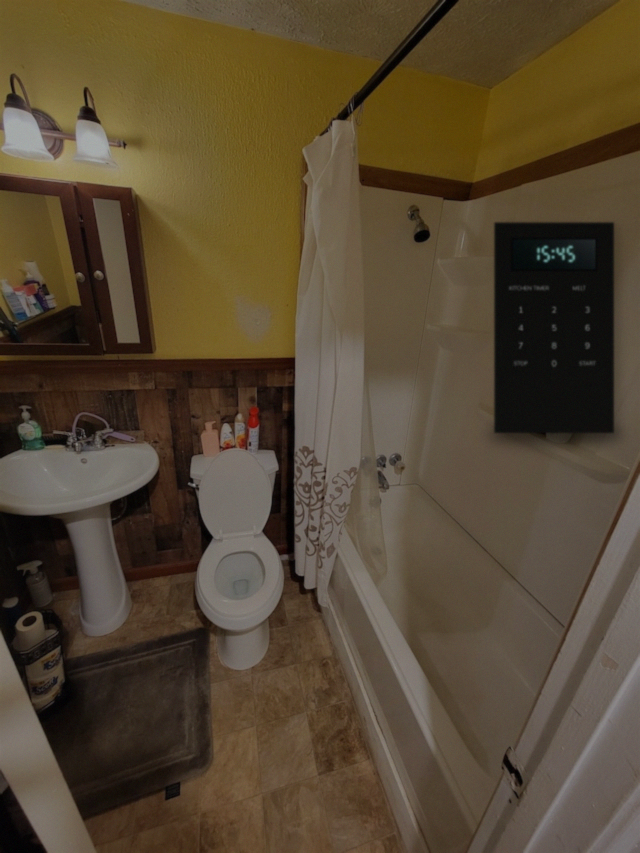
15,45
